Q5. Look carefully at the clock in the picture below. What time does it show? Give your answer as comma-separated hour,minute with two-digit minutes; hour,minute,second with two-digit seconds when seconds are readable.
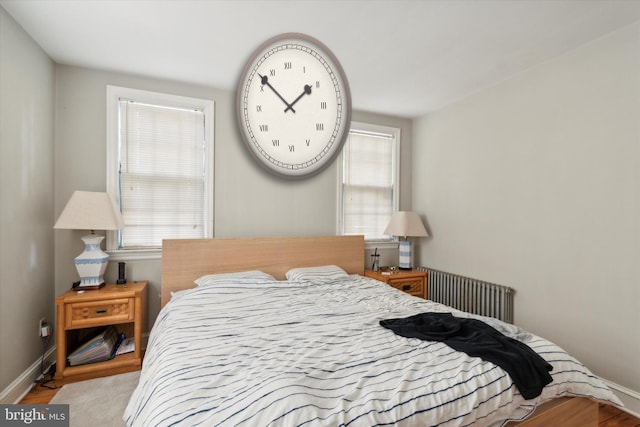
1,52
